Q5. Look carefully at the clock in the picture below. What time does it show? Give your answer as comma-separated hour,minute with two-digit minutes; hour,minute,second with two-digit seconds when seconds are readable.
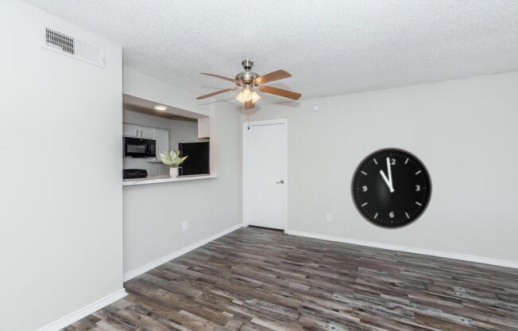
10,59
